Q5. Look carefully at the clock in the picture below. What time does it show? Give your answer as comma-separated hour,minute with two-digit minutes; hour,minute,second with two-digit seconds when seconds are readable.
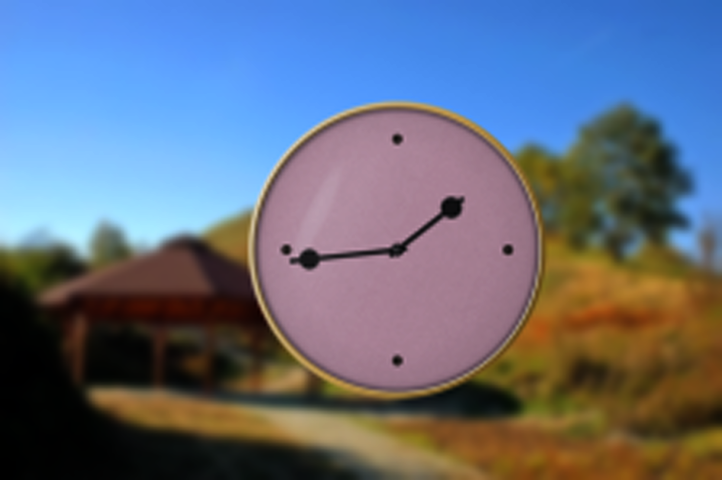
1,44
